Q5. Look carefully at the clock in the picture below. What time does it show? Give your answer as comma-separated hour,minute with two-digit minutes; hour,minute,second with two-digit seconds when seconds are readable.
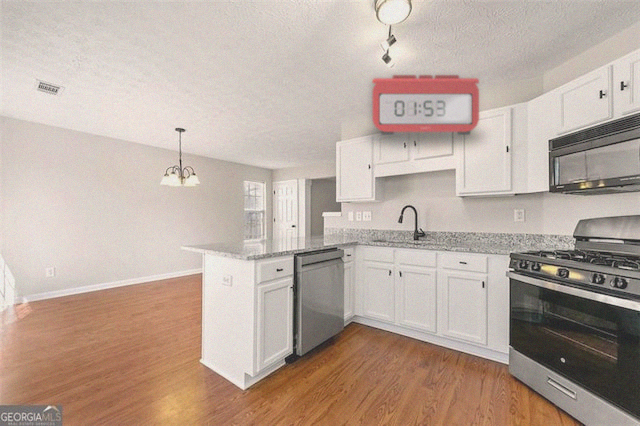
1,53
